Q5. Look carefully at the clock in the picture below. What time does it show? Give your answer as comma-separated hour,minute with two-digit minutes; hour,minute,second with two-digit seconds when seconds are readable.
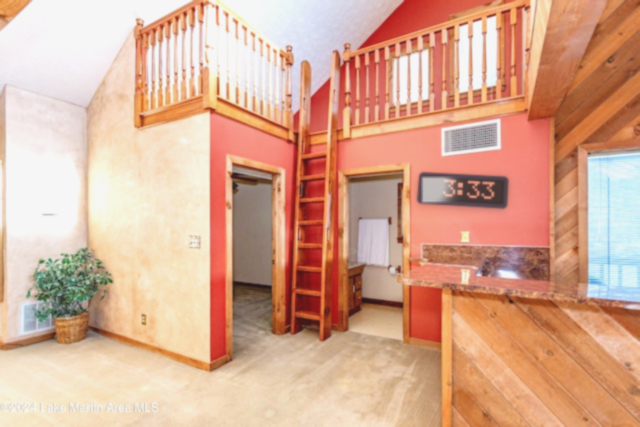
3,33
